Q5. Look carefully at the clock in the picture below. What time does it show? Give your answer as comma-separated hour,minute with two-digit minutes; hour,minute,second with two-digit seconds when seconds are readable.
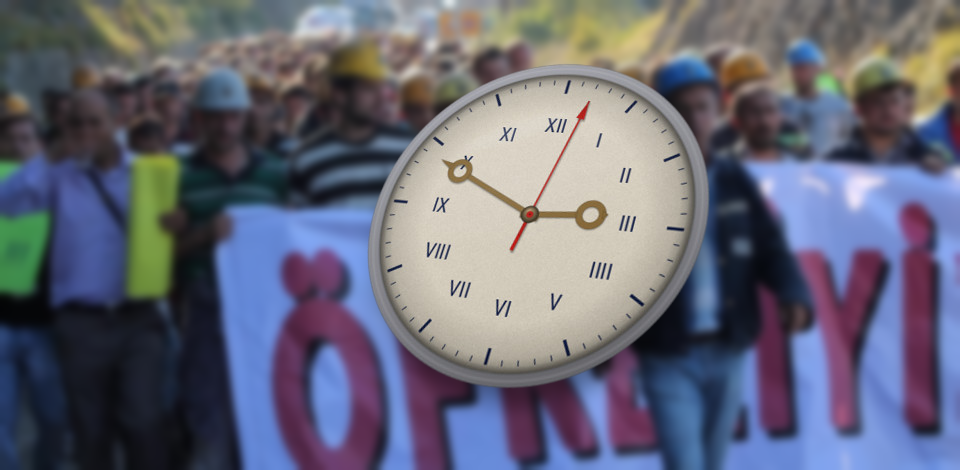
2,49,02
